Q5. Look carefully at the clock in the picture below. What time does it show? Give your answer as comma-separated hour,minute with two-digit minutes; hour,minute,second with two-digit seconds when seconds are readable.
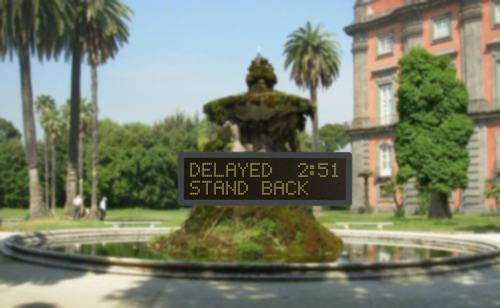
2,51
